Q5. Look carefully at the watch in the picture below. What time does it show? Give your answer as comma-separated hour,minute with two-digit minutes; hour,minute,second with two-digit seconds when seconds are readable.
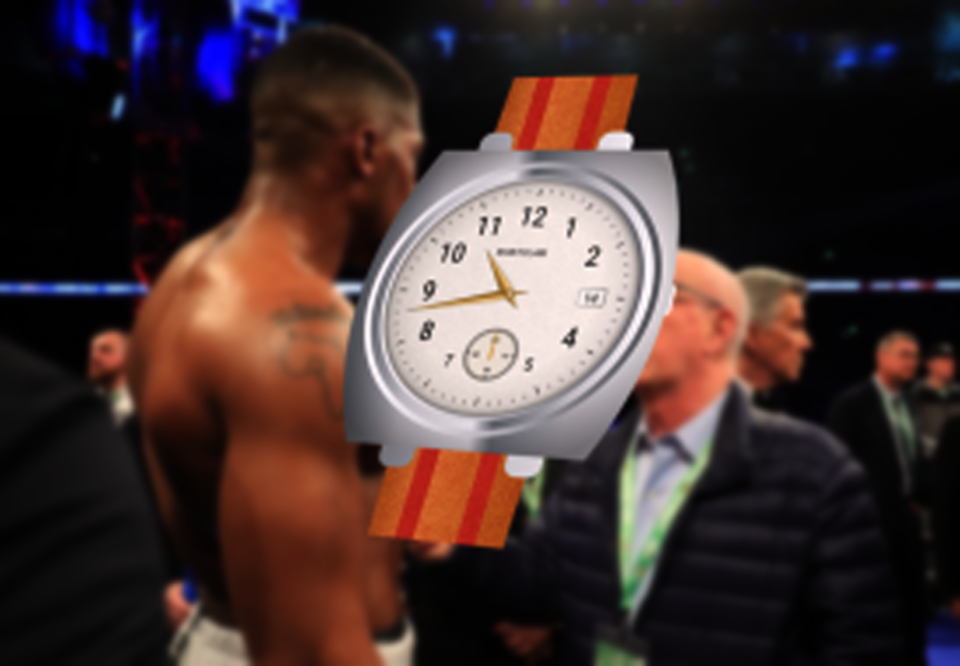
10,43
